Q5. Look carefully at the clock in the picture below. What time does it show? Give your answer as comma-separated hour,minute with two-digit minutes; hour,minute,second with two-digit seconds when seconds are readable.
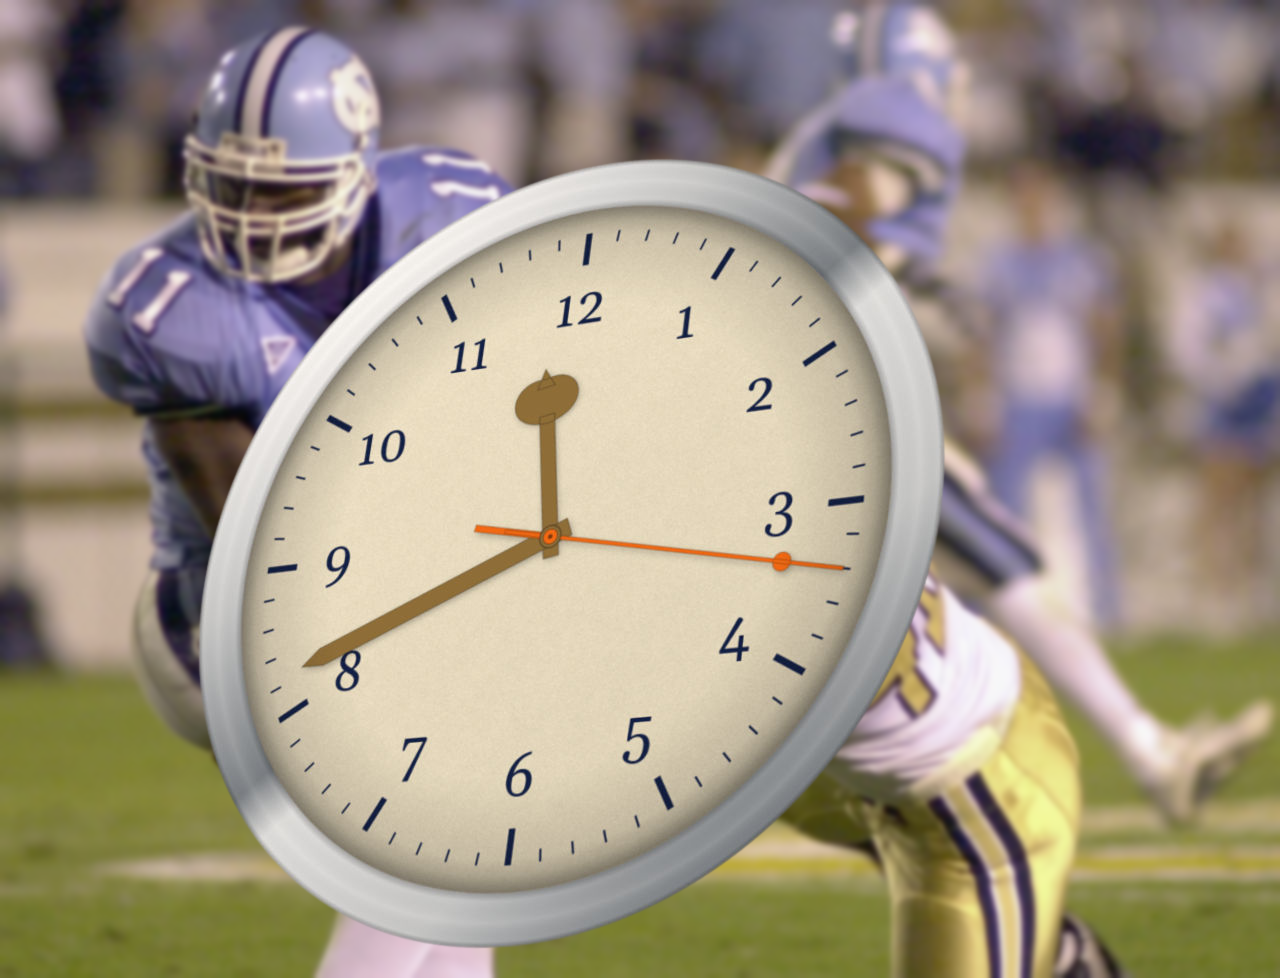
11,41,17
